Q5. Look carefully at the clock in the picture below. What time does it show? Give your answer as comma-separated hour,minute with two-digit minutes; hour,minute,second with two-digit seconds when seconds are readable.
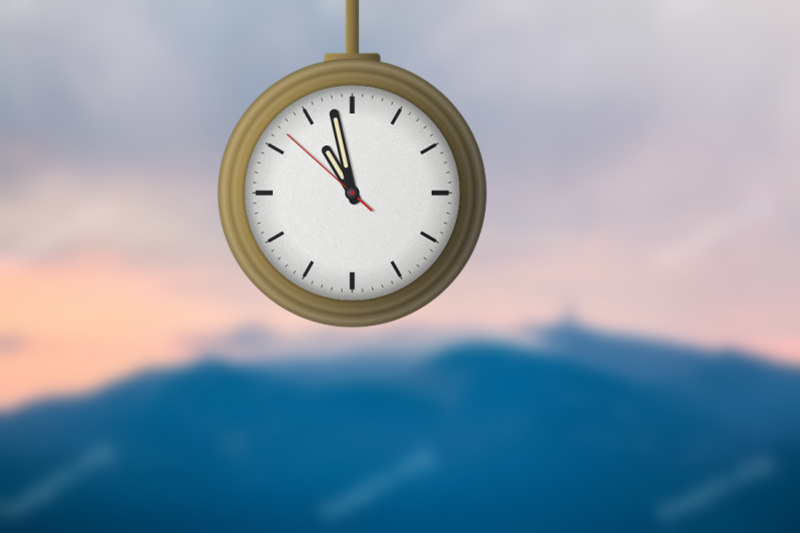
10,57,52
